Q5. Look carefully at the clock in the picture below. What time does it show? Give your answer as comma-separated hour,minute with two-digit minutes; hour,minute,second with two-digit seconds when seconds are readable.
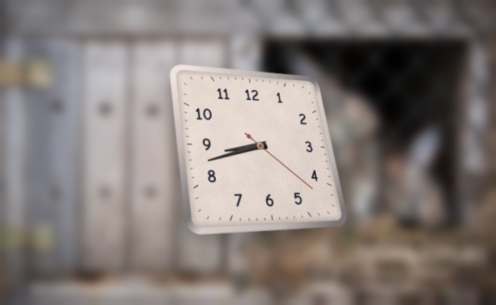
8,42,22
